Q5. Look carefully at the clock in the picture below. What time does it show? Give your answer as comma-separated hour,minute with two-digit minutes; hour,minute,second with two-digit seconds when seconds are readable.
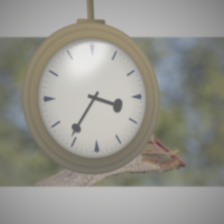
3,36
